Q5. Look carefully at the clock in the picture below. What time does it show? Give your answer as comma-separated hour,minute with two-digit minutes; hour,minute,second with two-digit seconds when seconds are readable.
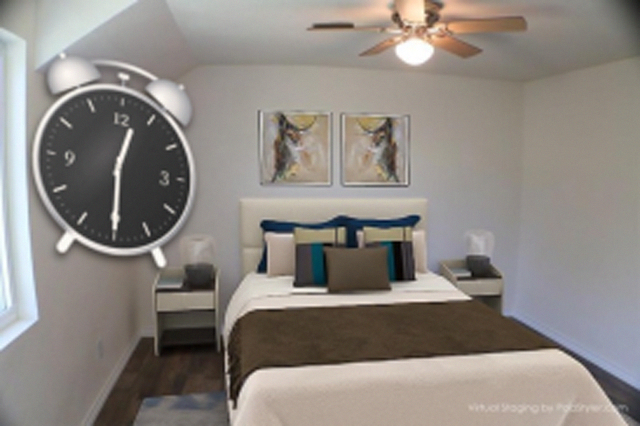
12,30
